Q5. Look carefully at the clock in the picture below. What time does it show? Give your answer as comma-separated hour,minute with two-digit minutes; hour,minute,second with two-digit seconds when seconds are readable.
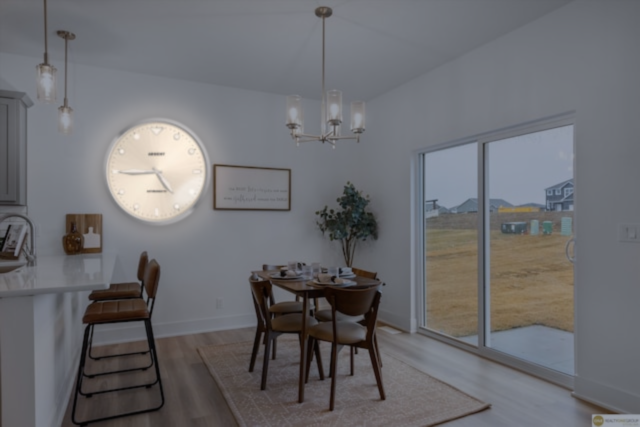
4,45
